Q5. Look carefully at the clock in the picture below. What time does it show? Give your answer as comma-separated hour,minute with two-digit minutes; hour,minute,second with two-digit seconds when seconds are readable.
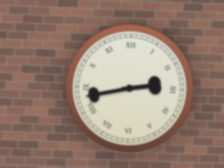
2,43
